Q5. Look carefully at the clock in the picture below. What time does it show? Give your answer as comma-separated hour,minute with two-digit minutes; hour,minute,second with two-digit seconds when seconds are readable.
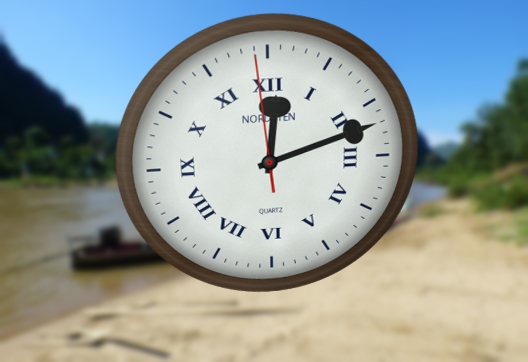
12,11,59
